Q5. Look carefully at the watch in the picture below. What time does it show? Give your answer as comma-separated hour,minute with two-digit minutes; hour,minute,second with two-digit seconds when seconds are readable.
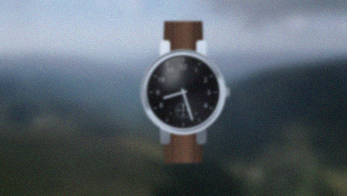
8,27
